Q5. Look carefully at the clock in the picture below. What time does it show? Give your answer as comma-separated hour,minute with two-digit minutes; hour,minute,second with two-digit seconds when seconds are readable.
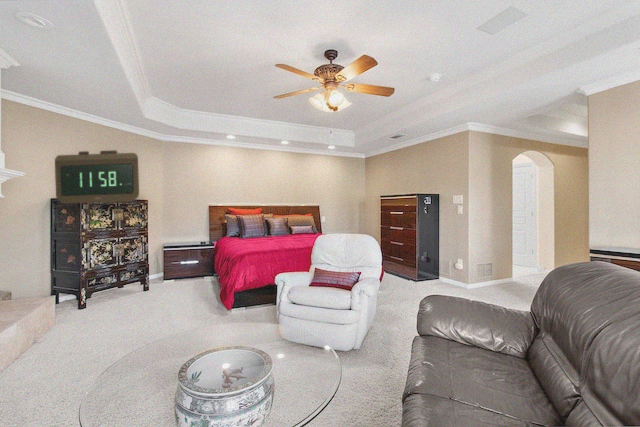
11,58
